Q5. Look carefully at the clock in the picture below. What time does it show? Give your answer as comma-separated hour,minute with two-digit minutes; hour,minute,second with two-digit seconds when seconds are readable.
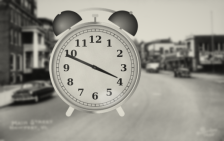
3,49
